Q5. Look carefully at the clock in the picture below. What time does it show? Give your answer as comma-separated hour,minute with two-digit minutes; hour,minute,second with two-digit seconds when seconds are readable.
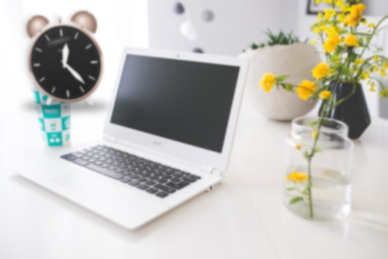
12,23
